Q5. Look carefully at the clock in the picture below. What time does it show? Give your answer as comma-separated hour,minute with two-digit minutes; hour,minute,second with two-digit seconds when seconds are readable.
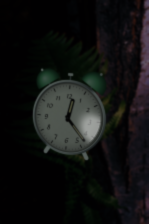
12,23
